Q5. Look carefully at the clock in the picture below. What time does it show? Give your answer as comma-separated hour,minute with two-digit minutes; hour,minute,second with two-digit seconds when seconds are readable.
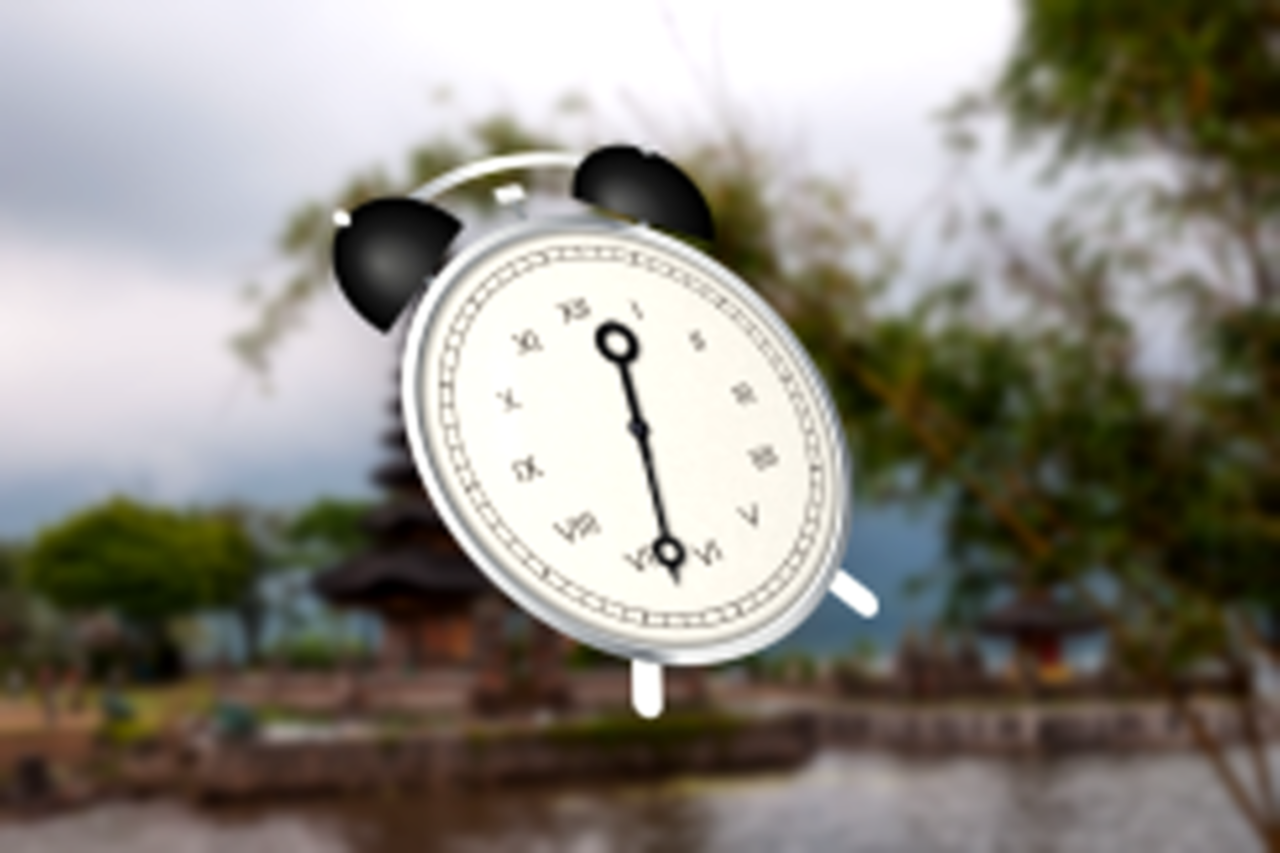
12,33
